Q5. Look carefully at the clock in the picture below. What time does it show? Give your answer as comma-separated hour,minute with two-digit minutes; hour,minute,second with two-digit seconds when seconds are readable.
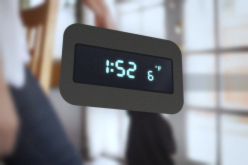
1,52
